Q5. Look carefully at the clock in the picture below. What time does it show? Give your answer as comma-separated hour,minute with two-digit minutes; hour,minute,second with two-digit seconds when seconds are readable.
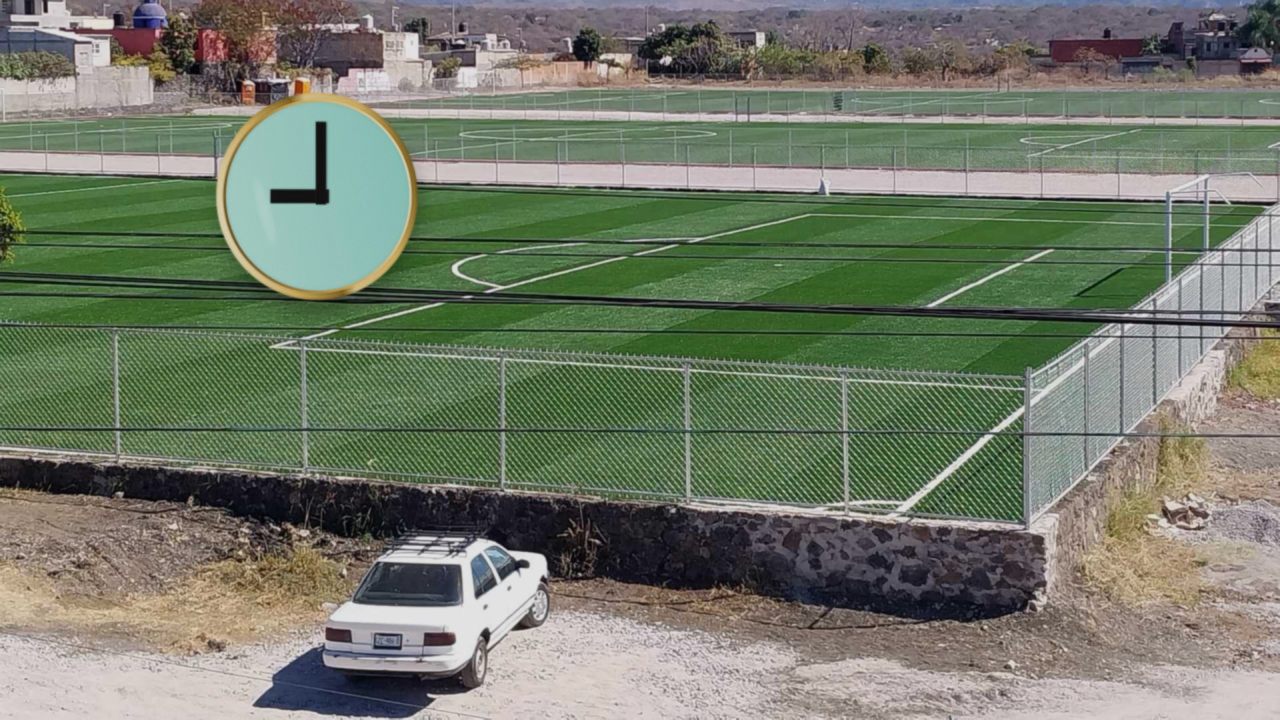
9,00
